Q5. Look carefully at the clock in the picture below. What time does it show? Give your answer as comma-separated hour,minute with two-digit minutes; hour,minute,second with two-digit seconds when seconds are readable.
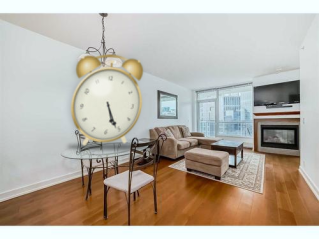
5,26
